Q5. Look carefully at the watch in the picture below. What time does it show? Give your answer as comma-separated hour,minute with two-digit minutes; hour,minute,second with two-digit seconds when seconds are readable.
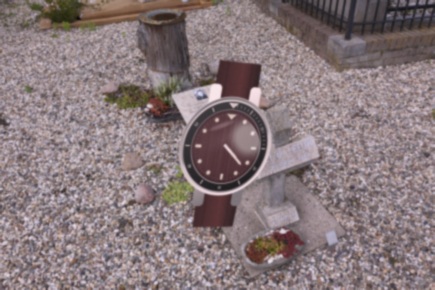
4,22
